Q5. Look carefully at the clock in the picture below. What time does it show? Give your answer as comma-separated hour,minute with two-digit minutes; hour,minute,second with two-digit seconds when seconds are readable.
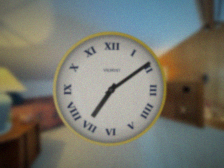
7,09
